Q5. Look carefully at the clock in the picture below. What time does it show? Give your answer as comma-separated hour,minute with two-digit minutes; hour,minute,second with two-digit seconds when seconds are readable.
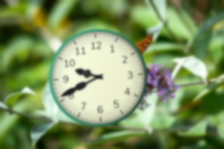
9,41
